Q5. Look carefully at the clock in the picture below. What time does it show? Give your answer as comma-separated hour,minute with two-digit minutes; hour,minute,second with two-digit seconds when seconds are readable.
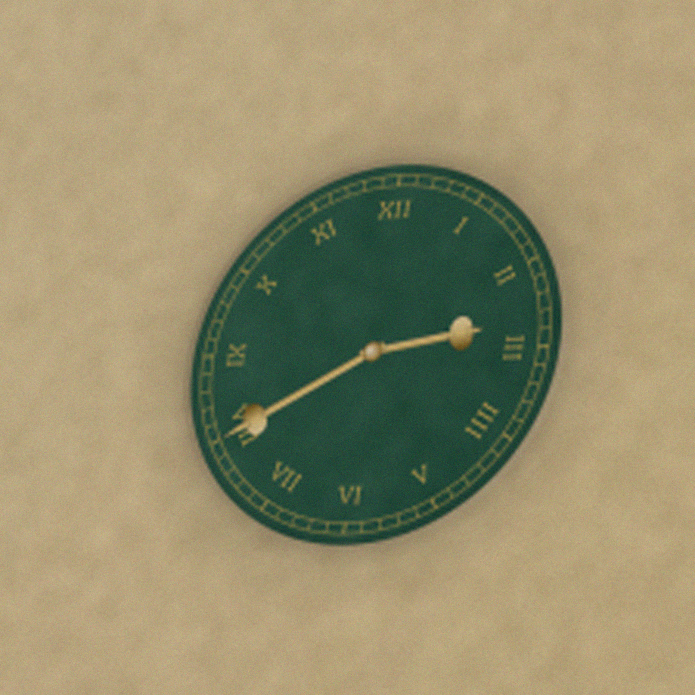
2,40
